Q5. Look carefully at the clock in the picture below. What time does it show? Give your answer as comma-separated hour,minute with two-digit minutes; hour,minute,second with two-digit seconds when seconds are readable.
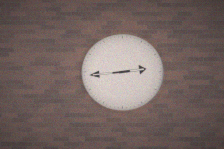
2,44
